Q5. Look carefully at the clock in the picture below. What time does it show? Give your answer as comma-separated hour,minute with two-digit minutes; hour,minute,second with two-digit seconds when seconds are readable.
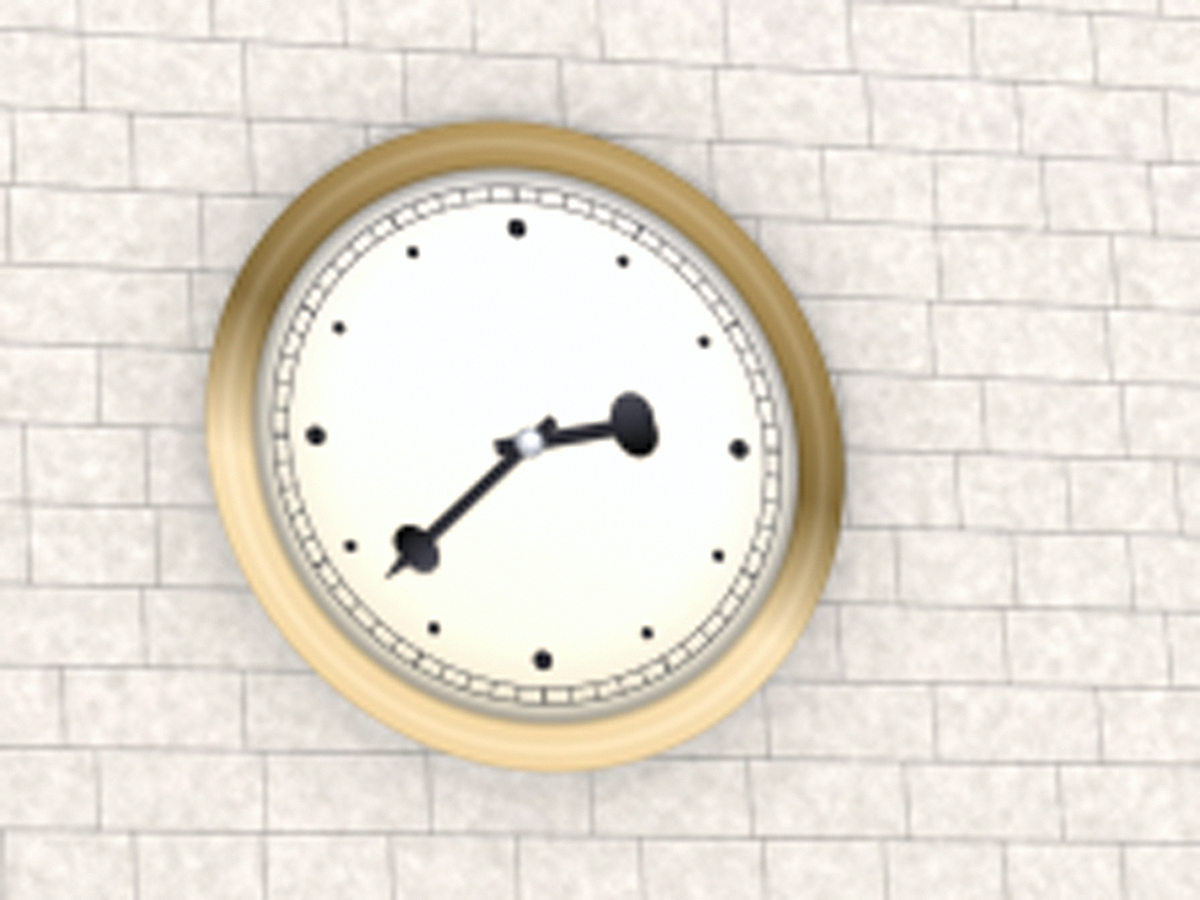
2,38
